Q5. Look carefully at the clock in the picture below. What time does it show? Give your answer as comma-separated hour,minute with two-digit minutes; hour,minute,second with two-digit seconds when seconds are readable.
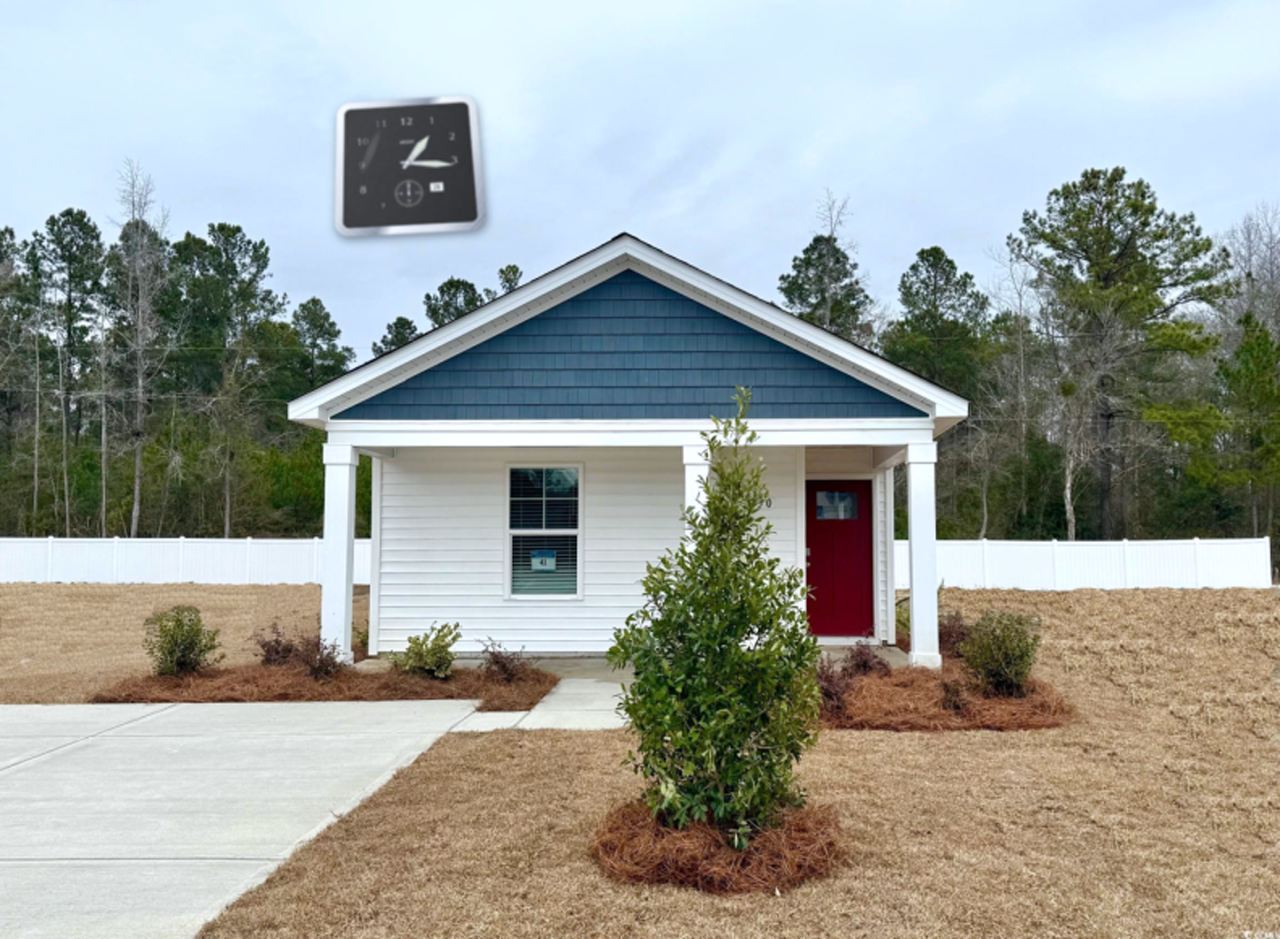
1,16
